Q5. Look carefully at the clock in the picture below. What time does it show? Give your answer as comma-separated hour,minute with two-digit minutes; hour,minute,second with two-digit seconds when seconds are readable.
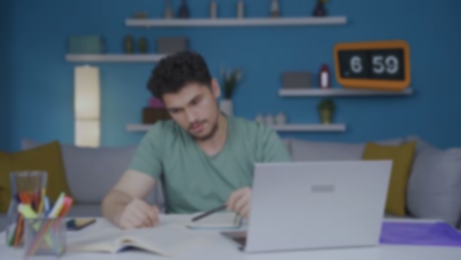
6,59
